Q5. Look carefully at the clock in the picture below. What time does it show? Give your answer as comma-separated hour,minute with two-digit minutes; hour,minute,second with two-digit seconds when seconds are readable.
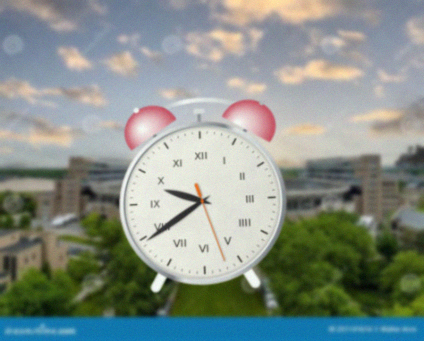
9,39,27
